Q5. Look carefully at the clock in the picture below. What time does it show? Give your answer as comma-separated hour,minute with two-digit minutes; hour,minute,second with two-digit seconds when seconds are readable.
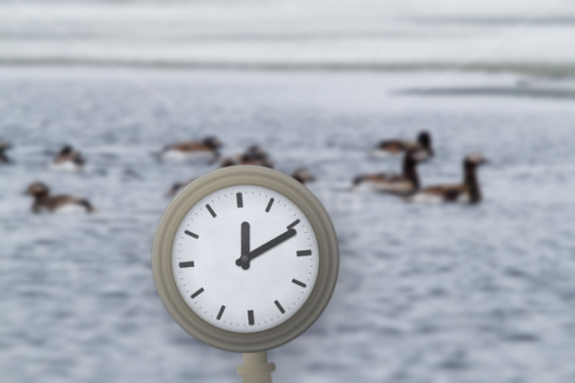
12,11
